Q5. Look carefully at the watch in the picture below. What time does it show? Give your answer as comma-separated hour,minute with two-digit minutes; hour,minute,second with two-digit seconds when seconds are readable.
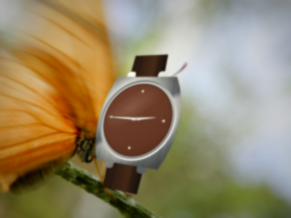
2,45
